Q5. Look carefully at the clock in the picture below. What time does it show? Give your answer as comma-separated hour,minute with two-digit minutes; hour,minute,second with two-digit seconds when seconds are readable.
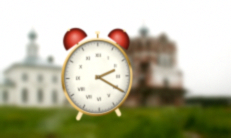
2,20
